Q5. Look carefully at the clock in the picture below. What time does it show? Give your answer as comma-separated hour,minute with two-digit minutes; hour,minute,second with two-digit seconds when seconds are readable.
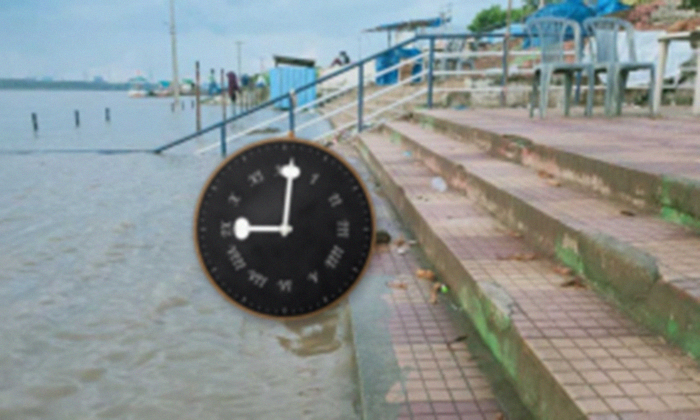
9,01
